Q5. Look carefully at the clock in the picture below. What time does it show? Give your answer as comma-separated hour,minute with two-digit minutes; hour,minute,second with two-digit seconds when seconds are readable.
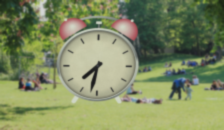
7,32
